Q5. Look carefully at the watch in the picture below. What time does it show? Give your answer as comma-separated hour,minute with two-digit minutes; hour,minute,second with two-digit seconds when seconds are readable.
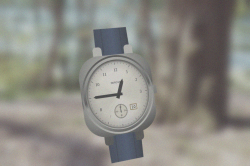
12,45
